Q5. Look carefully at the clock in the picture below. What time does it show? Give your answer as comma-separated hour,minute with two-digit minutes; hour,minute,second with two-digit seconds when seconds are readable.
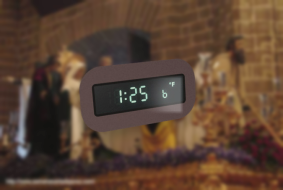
1,25
